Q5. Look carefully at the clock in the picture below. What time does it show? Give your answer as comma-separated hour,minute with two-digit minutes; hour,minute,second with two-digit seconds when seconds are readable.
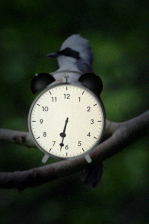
6,32
